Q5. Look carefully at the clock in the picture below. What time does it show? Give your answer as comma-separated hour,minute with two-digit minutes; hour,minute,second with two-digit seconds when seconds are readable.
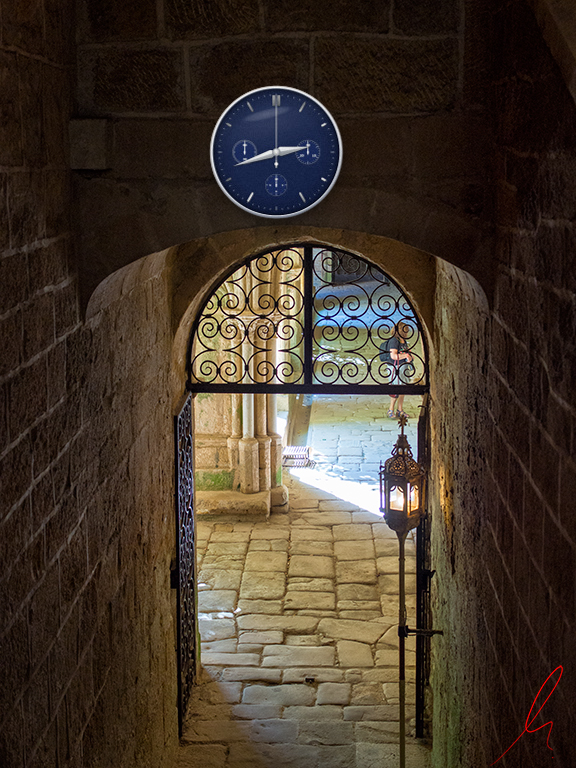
2,42
